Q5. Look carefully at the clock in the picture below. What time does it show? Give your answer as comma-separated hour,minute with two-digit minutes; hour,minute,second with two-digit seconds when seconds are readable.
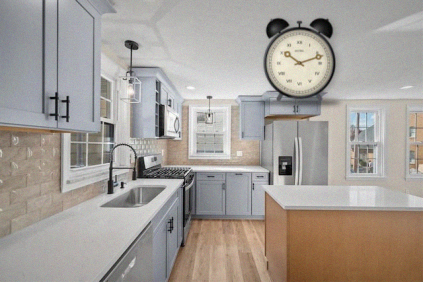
10,12
